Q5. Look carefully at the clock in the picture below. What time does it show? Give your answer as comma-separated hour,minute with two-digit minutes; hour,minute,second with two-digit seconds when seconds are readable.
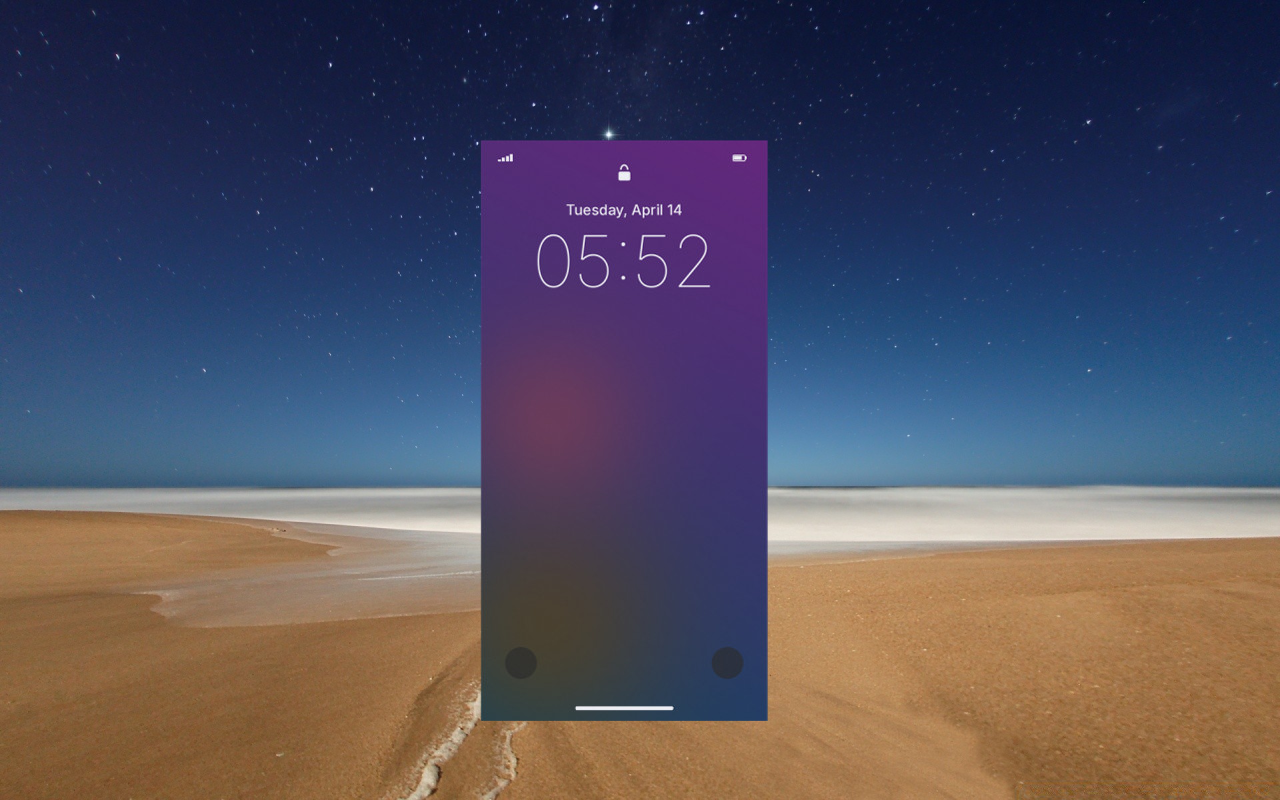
5,52
